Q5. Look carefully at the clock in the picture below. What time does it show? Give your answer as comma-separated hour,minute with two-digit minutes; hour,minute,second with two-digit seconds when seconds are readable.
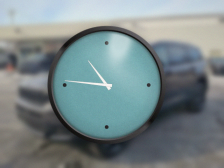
10,46
